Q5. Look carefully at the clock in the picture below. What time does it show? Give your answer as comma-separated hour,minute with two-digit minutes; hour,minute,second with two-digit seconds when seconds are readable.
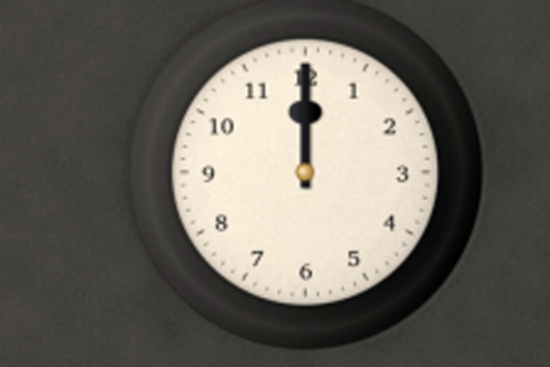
12,00
